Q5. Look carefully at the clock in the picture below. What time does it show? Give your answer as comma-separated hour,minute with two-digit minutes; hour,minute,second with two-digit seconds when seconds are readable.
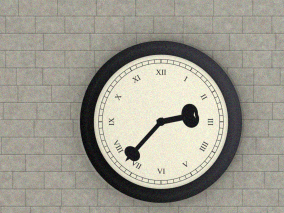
2,37
